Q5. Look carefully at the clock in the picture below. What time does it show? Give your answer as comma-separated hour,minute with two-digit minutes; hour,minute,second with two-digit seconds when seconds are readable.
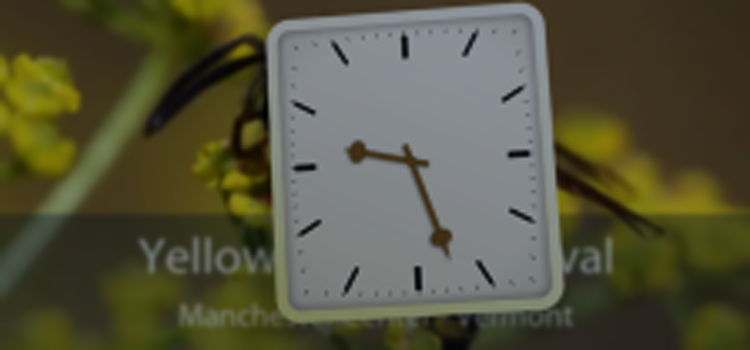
9,27
